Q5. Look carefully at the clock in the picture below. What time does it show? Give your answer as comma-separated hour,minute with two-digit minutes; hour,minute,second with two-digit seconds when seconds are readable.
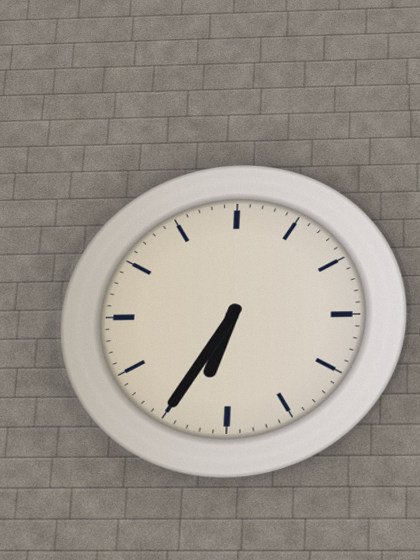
6,35
